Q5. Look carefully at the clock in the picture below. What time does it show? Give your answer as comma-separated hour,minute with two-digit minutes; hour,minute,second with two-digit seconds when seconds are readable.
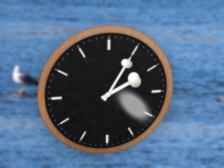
2,05
